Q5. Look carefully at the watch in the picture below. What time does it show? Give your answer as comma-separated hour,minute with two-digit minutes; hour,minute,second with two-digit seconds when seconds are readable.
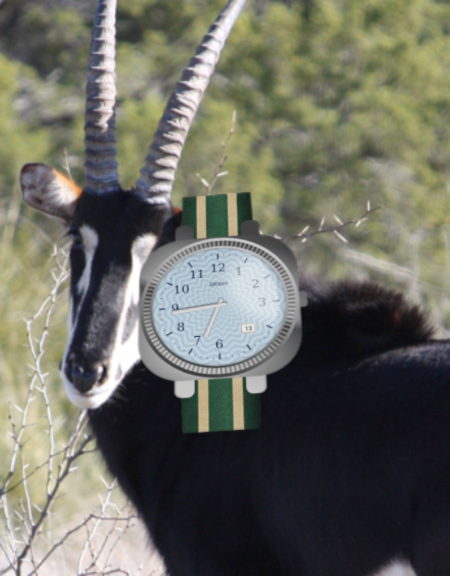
6,44
